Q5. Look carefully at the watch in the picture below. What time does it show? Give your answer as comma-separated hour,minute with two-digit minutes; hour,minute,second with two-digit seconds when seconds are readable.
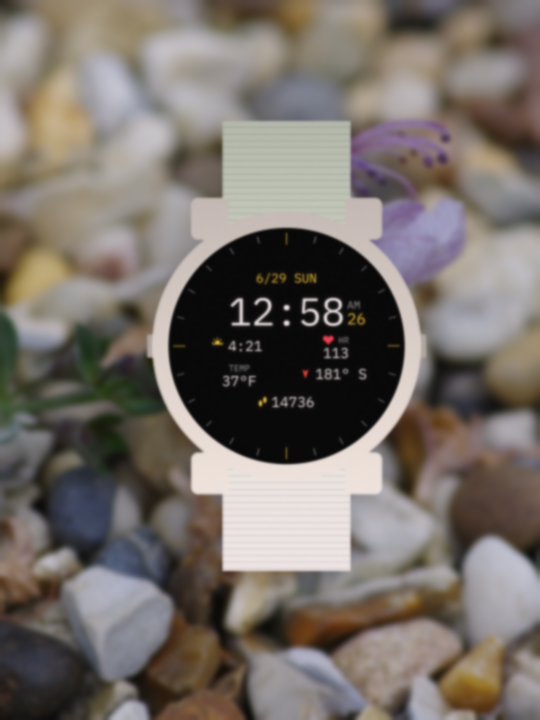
12,58,26
